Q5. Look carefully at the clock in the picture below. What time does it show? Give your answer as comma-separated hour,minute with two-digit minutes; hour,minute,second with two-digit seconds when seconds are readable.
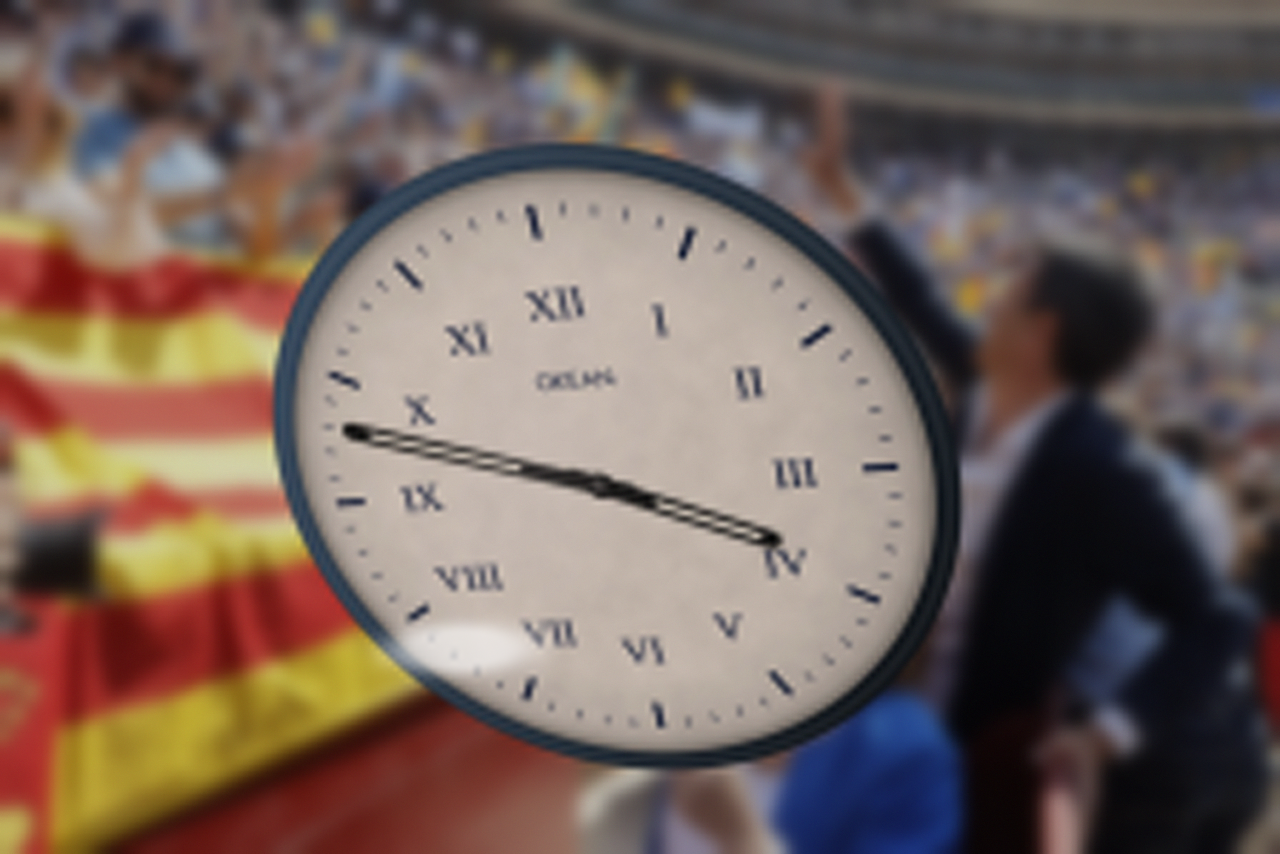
3,48
